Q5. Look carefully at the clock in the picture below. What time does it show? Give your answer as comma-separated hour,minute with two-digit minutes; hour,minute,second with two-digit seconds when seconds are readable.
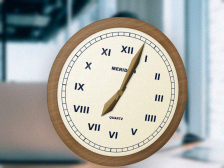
7,03
